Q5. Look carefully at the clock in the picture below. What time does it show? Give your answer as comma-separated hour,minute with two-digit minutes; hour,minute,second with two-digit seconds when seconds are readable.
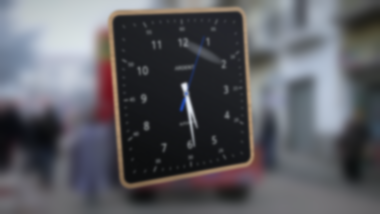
5,29,04
